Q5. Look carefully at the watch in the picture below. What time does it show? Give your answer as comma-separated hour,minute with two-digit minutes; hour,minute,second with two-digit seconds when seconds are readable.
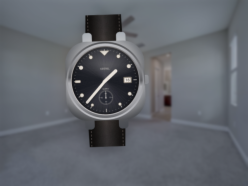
1,37
